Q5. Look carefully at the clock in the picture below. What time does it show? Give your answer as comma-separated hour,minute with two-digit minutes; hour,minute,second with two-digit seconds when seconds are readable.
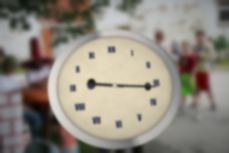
9,16
